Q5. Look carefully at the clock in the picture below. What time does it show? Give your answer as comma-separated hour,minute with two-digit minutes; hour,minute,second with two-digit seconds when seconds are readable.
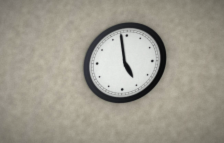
4,58
